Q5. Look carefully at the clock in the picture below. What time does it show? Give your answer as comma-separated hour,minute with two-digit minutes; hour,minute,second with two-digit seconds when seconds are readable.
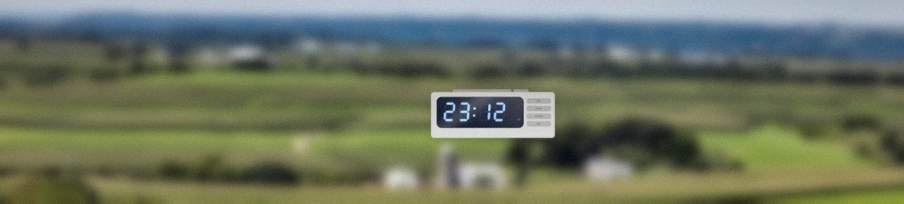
23,12
